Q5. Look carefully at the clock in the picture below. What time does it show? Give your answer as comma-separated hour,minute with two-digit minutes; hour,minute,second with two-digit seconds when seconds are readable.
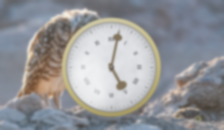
5,02
